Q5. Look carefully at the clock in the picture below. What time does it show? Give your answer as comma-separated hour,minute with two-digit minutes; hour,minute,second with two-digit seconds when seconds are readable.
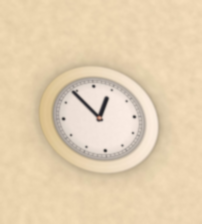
12,54
